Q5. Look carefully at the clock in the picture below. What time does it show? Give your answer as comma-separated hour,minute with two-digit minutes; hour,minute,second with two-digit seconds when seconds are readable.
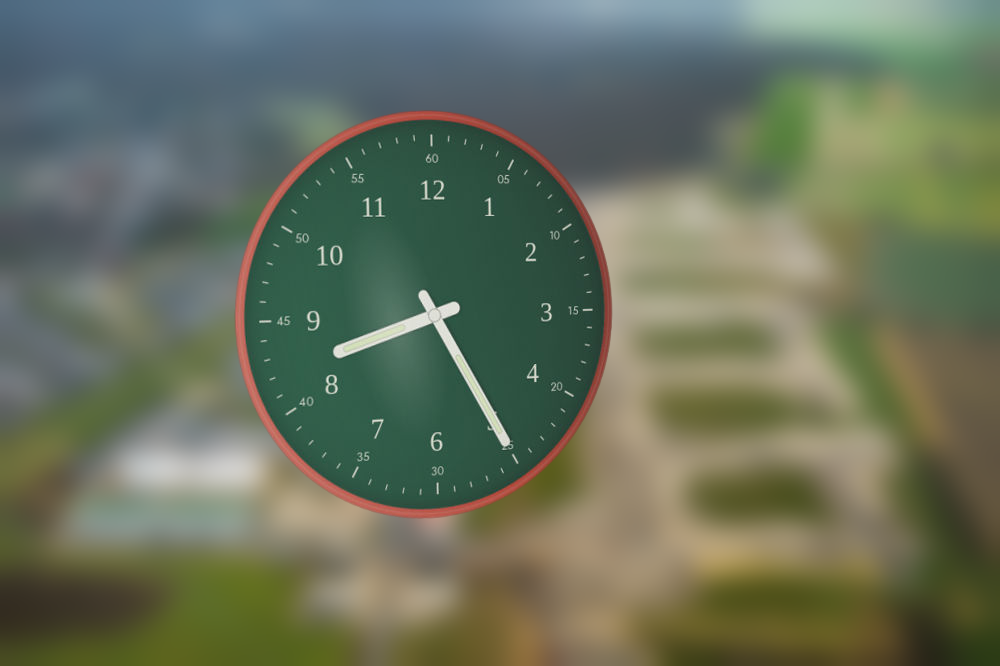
8,25
